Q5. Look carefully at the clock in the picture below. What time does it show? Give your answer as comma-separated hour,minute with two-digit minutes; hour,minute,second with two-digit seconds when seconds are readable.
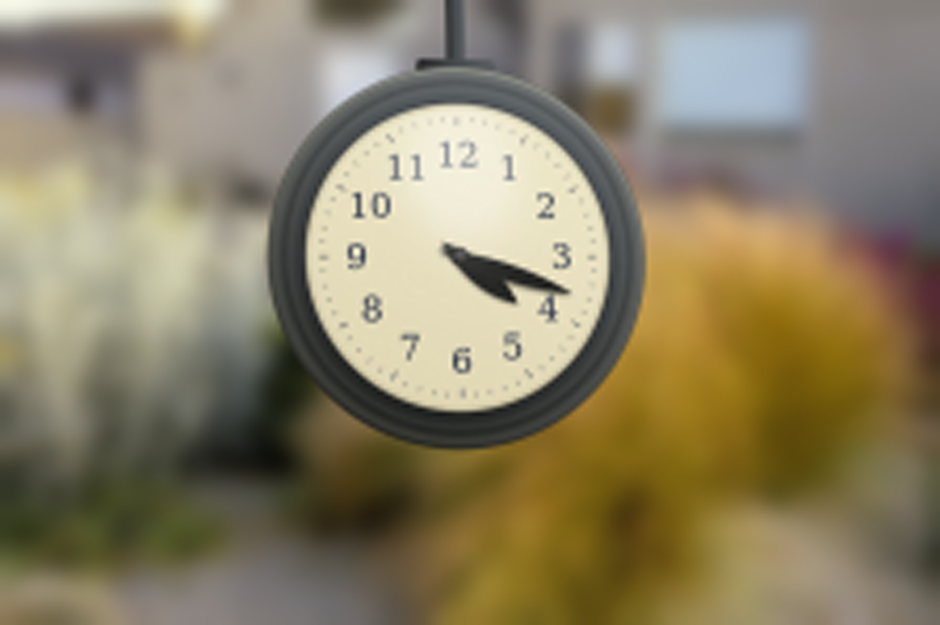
4,18
